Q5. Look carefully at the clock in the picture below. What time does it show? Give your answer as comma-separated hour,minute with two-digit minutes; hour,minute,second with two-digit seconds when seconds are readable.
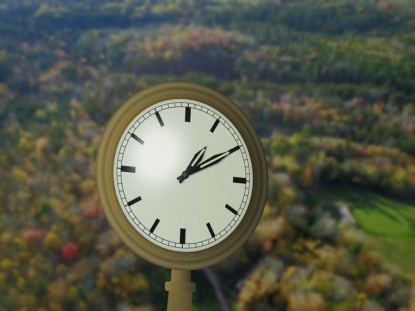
1,10
